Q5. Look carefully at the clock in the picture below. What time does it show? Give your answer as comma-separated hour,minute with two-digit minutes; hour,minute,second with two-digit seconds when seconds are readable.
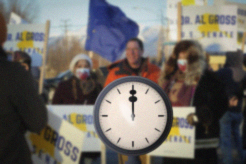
12,00
